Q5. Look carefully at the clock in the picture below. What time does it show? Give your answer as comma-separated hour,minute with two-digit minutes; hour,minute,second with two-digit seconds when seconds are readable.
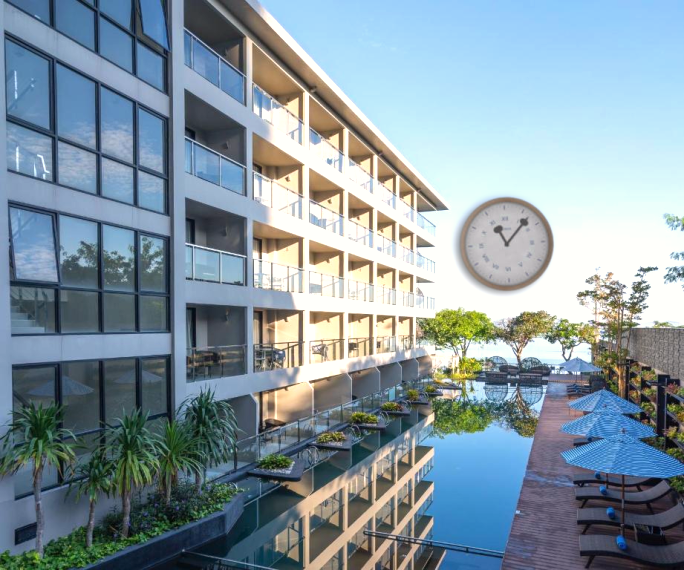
11,07
